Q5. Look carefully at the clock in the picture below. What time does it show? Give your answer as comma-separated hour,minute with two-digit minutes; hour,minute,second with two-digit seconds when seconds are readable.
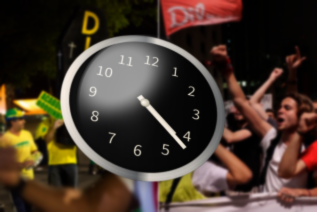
4,22
